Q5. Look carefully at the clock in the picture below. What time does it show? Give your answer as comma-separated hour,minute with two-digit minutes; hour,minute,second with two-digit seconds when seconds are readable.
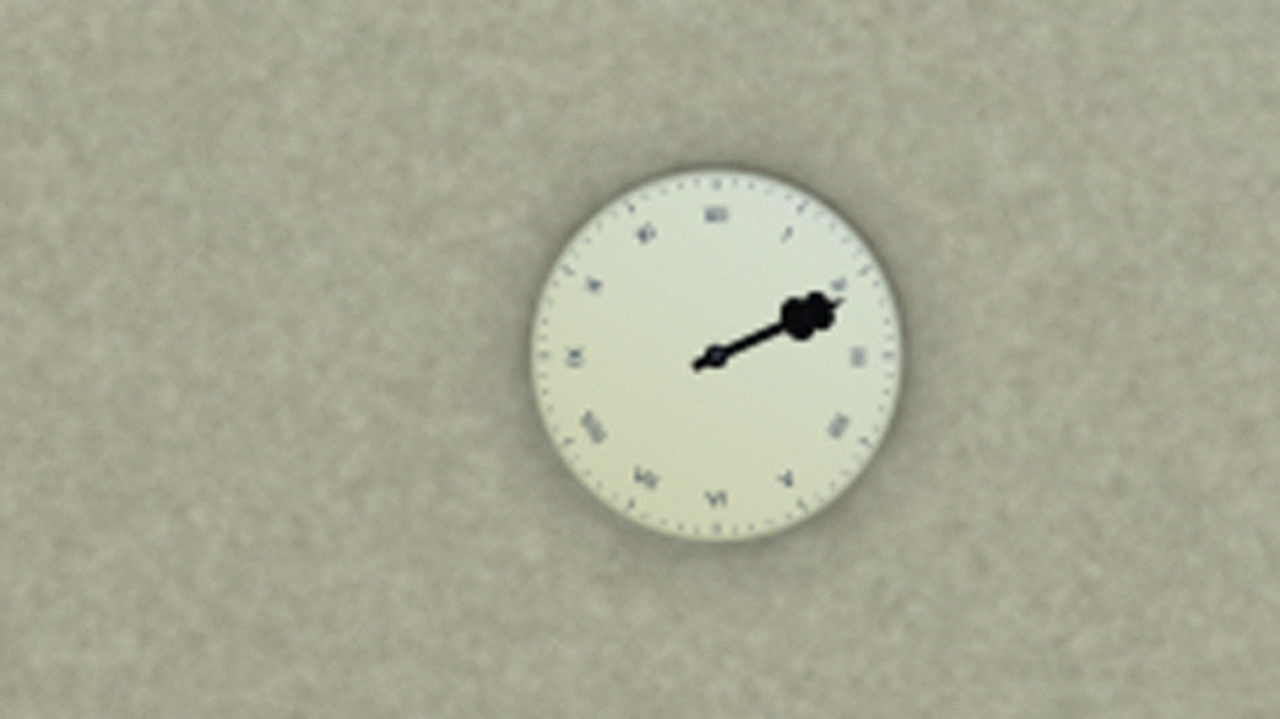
2,11
